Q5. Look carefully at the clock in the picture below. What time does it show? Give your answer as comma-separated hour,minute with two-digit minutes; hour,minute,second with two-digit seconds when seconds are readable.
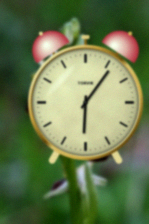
6,06
